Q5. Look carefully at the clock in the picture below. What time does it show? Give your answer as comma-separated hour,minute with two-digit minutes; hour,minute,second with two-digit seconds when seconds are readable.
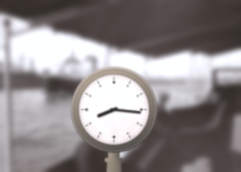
8,16
